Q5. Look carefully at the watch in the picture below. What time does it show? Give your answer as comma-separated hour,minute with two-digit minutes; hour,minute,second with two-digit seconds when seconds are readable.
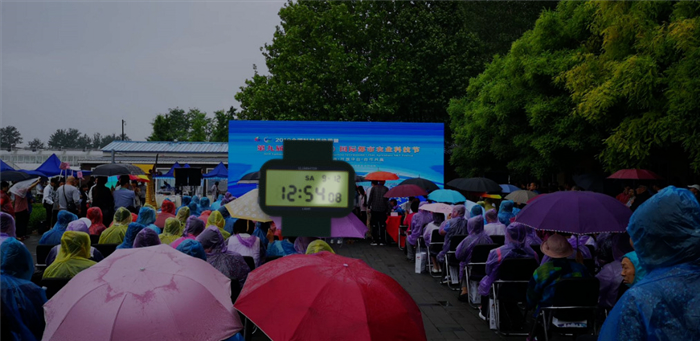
12,54,08
